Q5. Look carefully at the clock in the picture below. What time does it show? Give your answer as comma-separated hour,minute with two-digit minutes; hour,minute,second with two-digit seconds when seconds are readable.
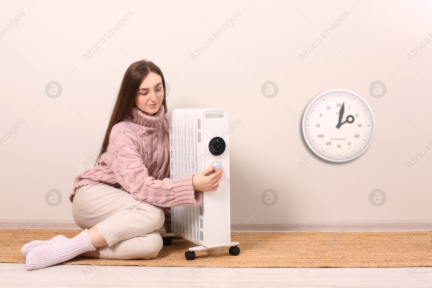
2,02
